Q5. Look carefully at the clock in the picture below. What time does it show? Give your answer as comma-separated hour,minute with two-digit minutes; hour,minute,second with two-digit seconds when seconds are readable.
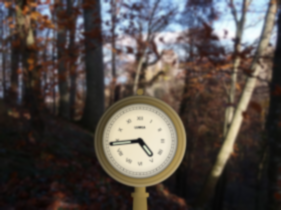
4,44
